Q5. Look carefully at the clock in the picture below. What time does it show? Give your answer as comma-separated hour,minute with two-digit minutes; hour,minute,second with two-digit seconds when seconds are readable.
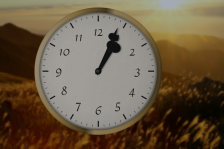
1,04
